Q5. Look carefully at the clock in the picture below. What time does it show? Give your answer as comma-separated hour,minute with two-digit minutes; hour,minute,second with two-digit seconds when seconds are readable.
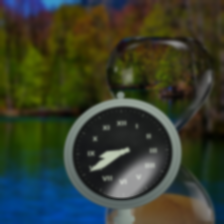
8,40
